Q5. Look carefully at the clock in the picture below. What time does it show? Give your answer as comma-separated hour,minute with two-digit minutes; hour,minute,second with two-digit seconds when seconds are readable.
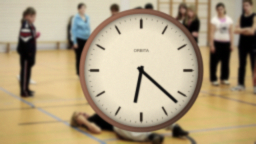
6,22
